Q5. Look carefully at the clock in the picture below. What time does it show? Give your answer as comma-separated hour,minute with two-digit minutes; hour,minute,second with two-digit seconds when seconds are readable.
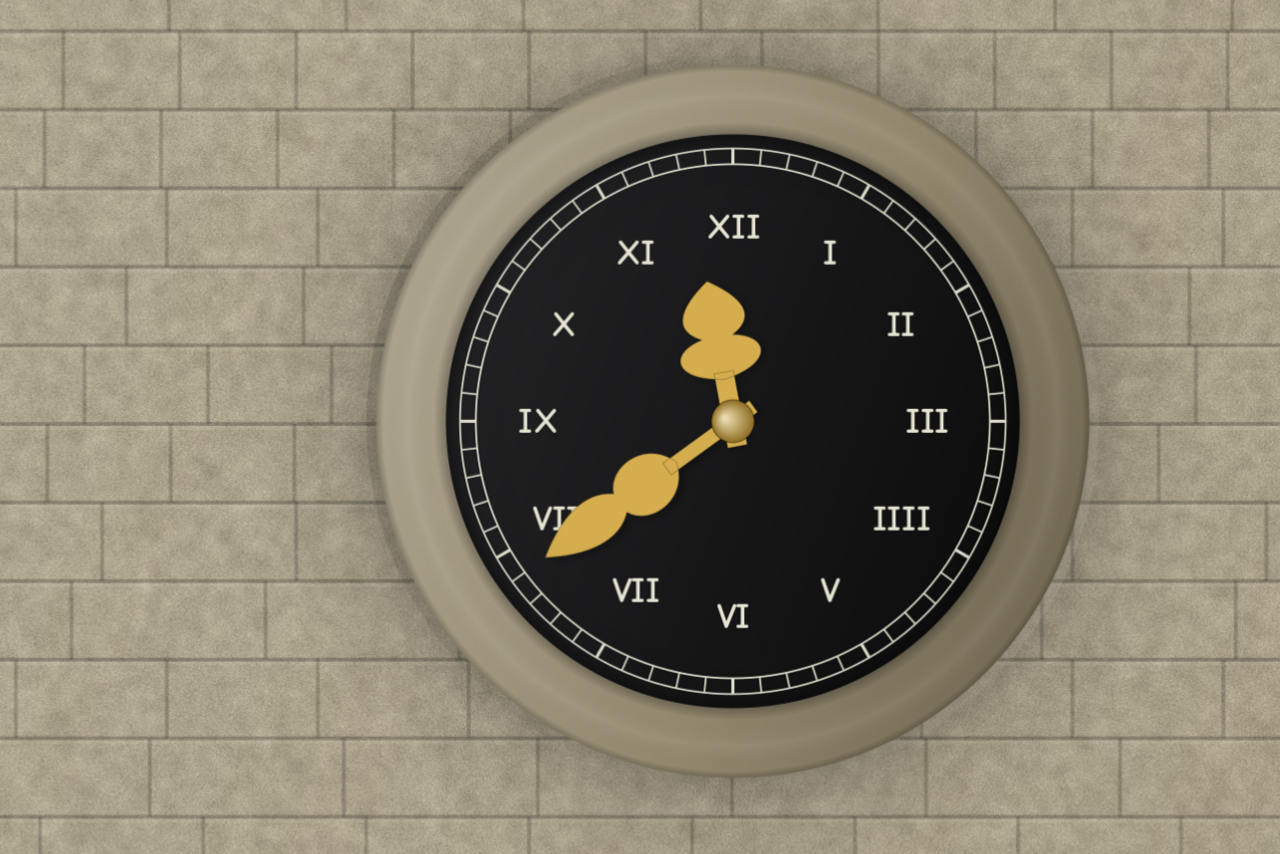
11,39
